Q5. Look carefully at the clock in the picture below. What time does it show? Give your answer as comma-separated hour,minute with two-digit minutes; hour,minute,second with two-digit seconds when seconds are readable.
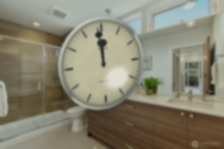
11,59
